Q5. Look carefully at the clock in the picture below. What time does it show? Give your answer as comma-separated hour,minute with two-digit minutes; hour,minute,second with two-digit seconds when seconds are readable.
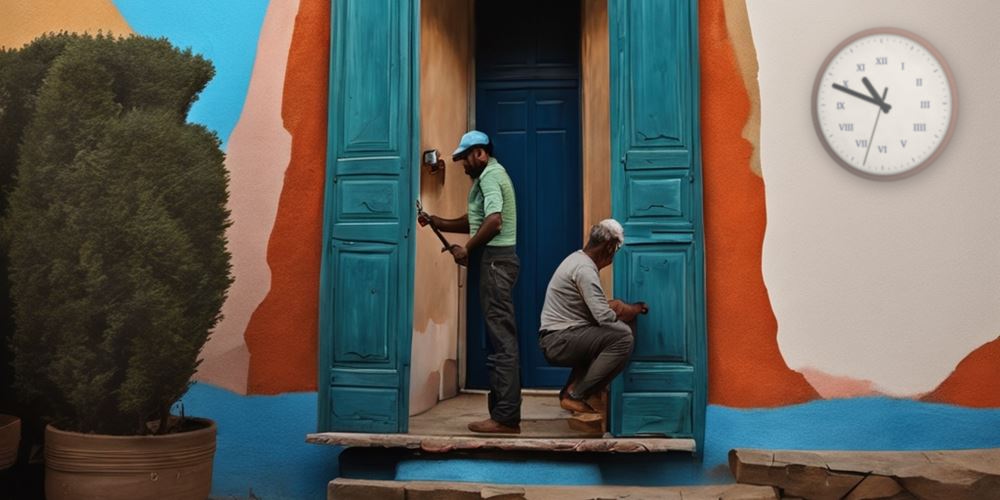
10,48,33
